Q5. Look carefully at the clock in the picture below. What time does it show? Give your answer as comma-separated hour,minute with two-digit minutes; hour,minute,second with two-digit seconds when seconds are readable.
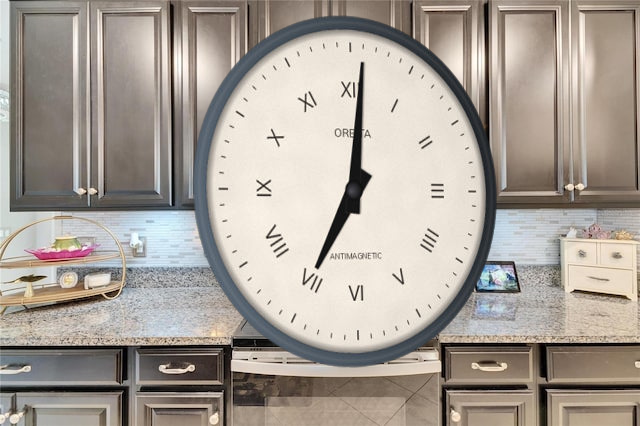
7,01
